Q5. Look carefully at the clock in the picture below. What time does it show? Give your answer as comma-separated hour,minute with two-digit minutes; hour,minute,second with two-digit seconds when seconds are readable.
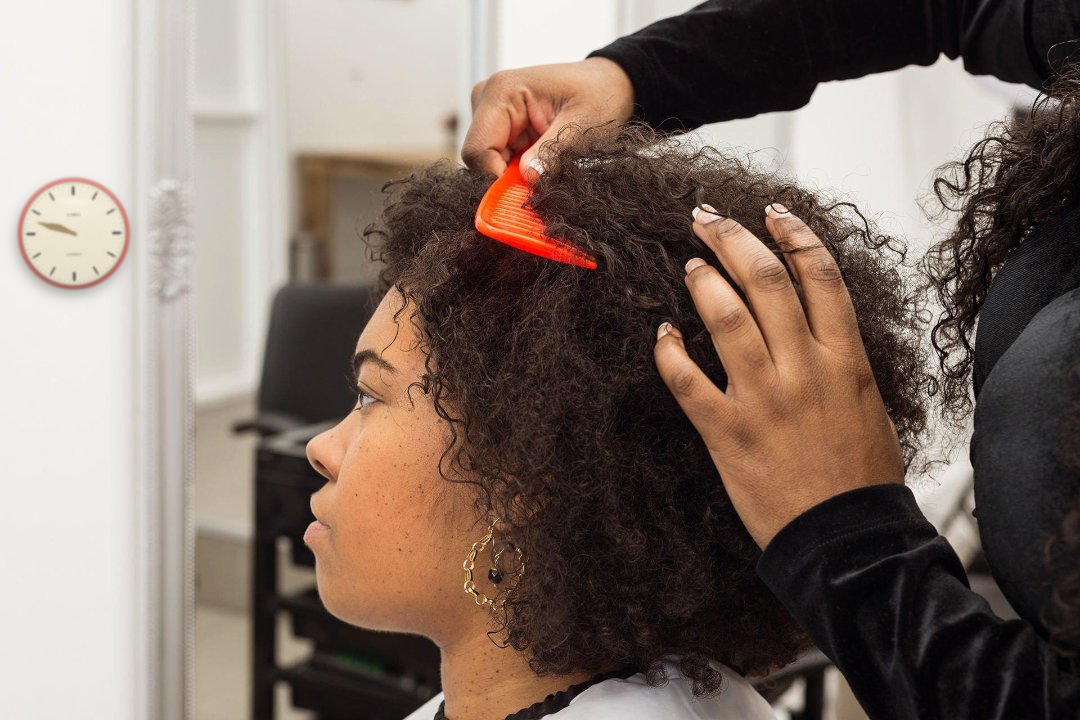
9,48
